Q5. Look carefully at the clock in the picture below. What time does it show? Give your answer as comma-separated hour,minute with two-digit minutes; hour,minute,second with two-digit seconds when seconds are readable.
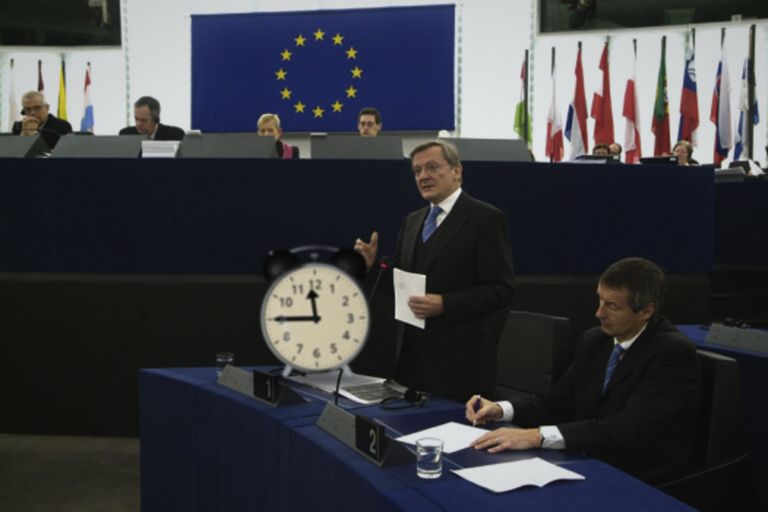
11,45
